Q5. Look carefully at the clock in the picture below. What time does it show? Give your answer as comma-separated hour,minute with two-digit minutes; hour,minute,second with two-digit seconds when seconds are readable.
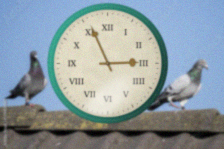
2,56
